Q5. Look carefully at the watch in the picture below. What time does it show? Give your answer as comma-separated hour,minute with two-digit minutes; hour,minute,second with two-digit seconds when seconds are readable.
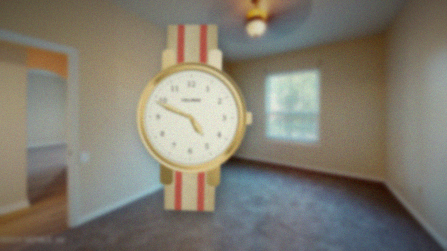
4,49
